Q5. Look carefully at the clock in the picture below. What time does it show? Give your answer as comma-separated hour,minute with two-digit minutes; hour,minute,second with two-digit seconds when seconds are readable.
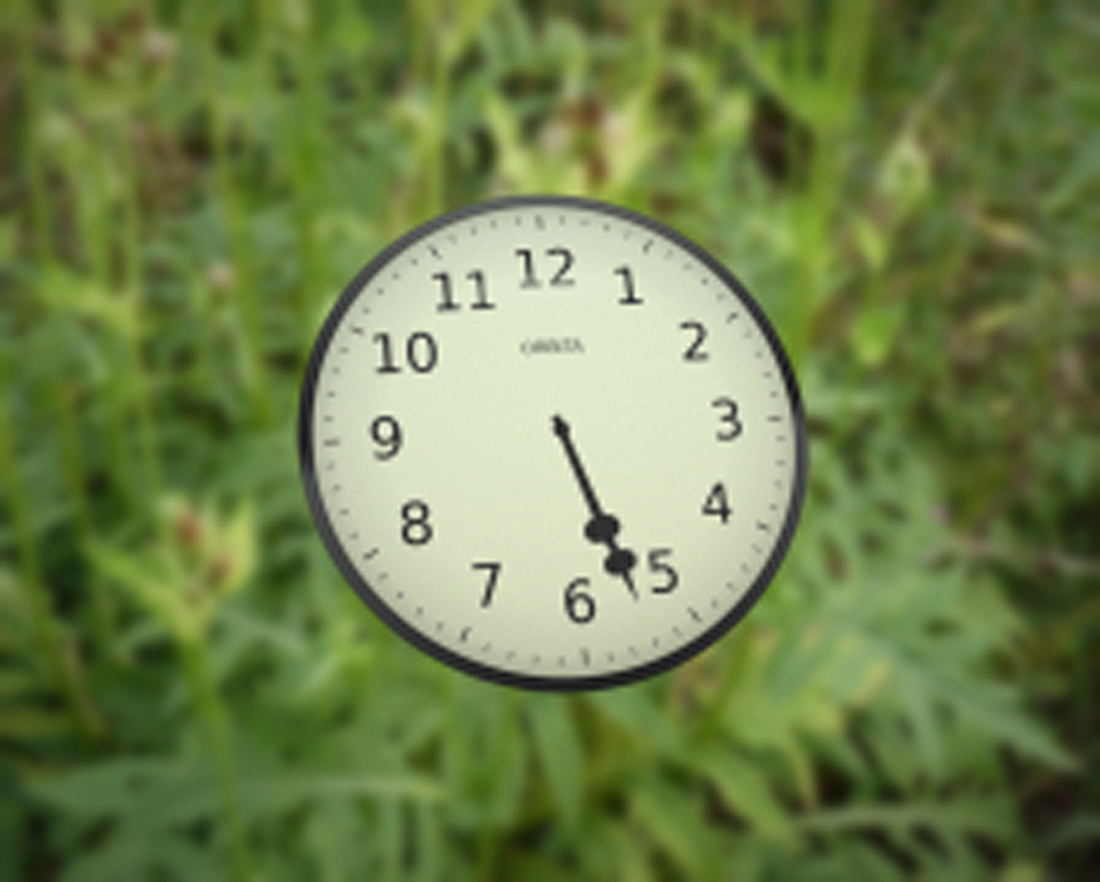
5,27
